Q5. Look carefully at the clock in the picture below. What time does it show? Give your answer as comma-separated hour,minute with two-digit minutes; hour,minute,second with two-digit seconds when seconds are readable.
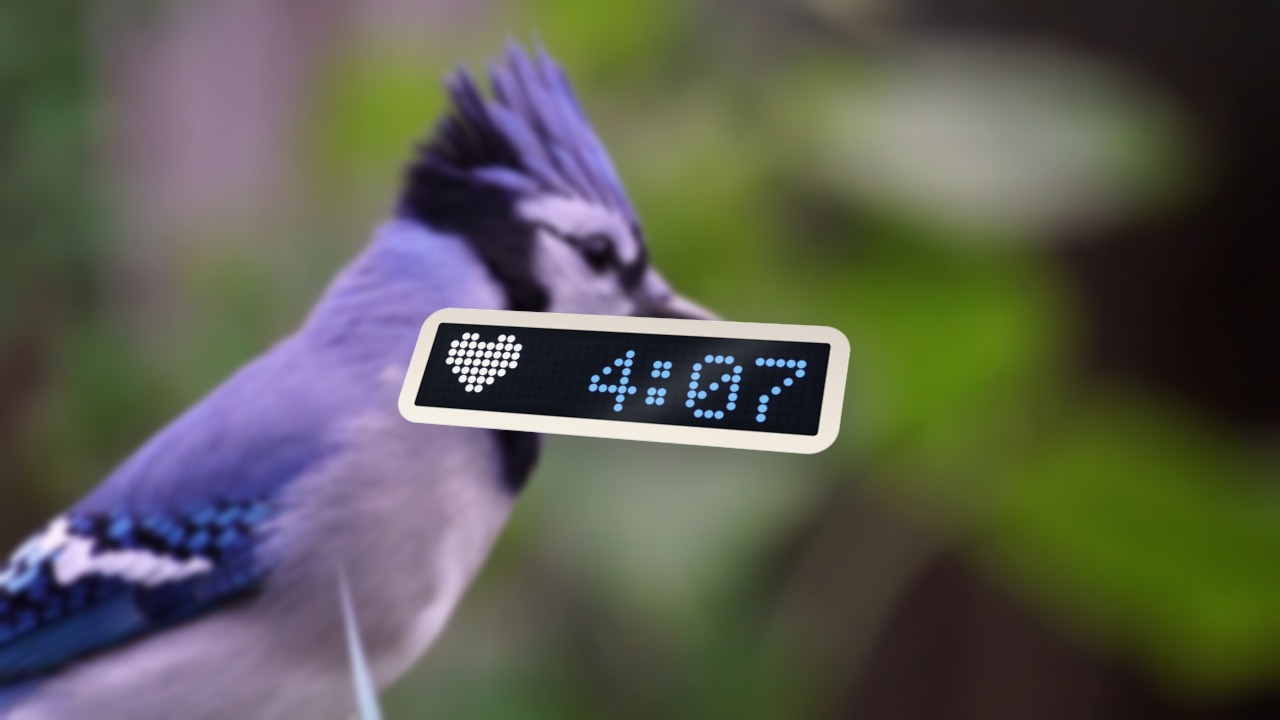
4,07
